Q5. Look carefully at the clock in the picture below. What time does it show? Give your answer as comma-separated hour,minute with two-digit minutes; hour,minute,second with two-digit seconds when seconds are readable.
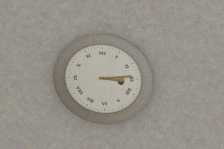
3,14
